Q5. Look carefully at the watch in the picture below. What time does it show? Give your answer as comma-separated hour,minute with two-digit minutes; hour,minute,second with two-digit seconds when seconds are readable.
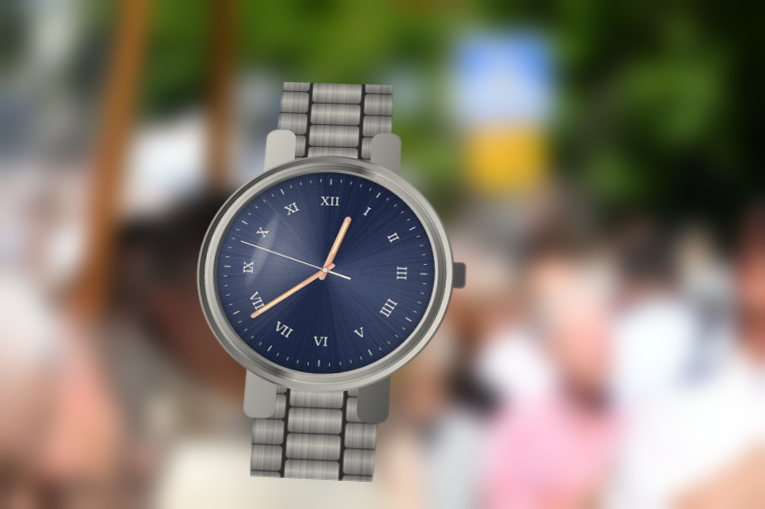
12,38,48
